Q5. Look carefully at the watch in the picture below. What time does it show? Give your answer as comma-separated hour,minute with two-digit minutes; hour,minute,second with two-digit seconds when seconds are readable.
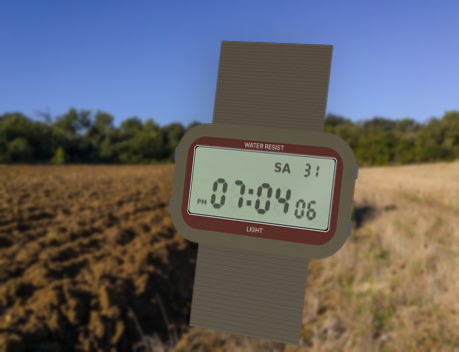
7,04,06
